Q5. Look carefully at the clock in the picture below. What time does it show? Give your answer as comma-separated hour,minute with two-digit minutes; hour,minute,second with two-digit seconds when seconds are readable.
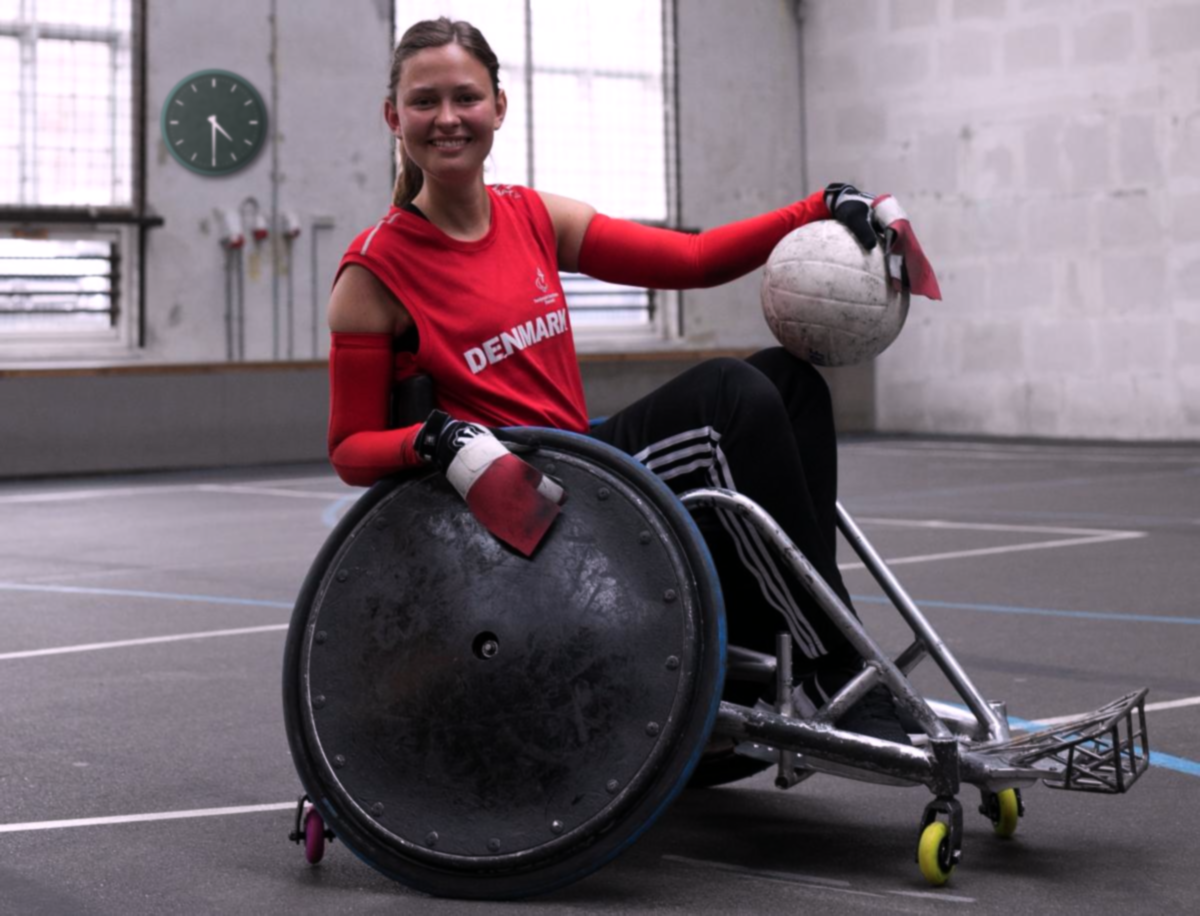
4,30
